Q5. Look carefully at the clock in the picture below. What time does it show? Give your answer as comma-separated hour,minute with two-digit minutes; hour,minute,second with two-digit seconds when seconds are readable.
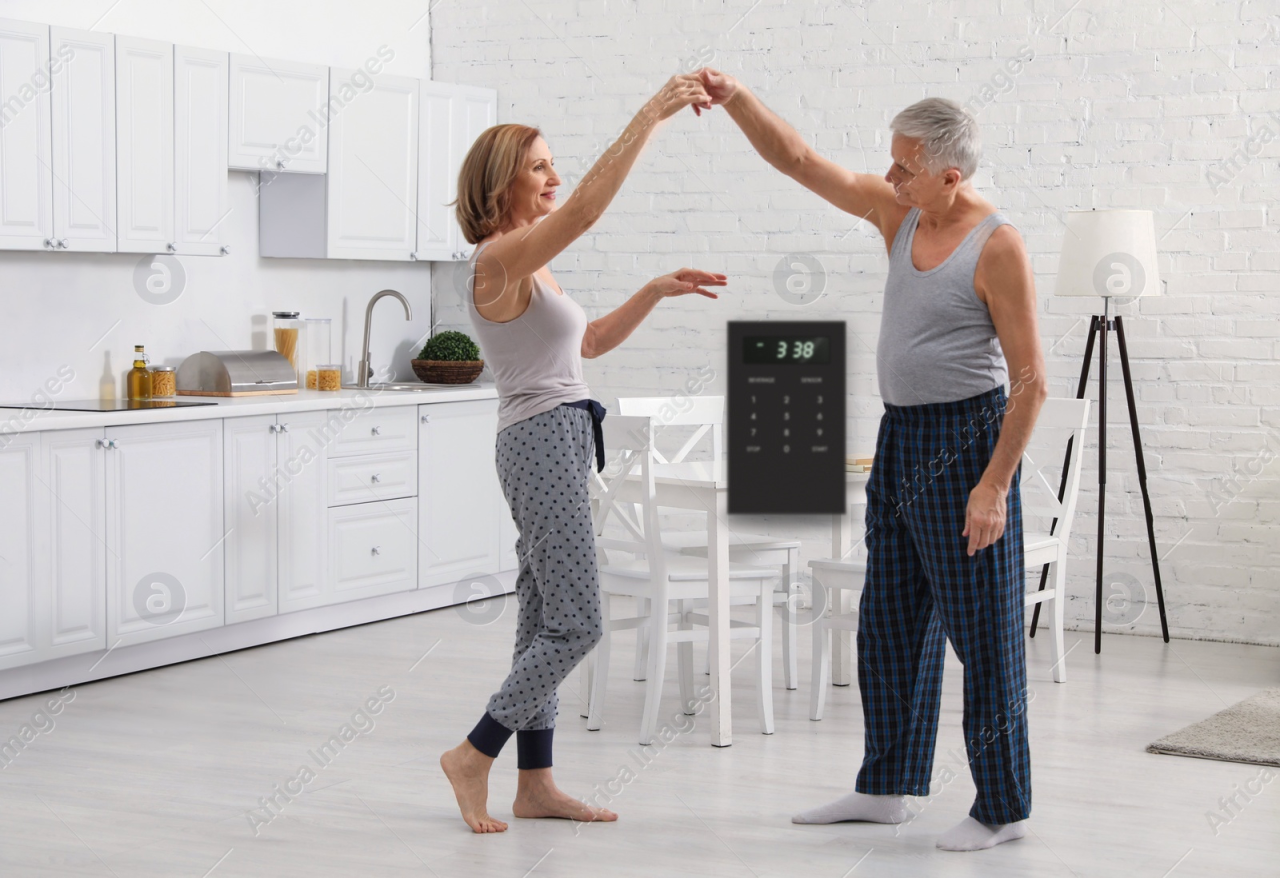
3,38
